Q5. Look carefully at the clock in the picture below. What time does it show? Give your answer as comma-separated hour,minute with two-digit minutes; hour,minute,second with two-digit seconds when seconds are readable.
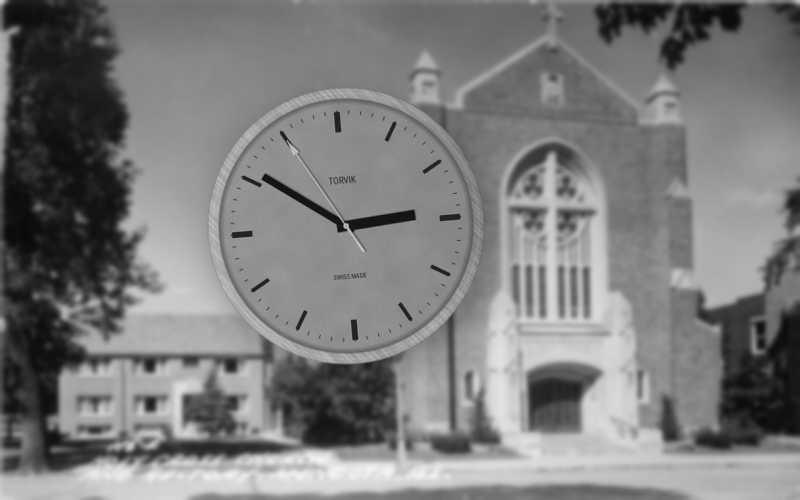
2,50,55
